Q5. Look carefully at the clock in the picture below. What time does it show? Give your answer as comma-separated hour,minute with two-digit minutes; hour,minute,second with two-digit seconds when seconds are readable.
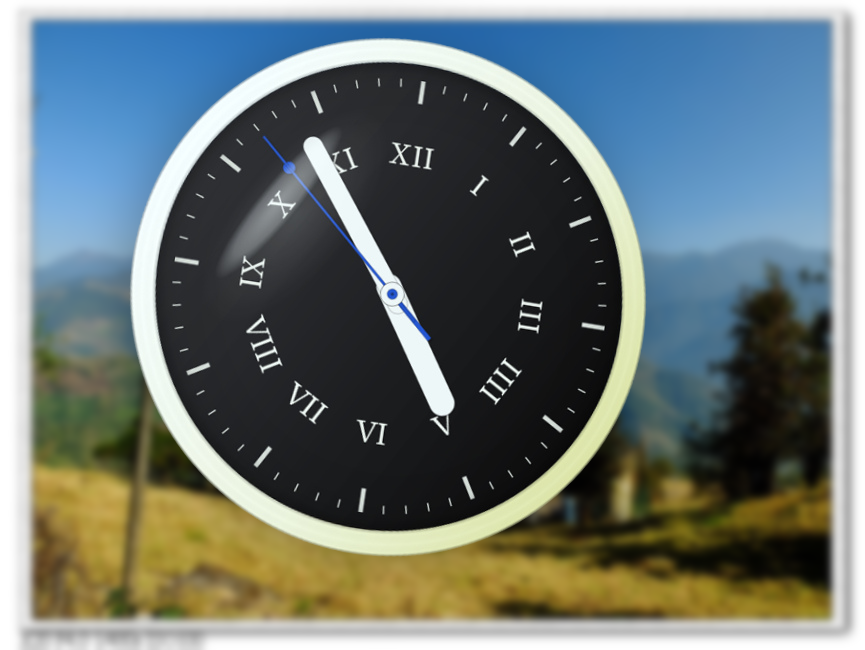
4,53,52
